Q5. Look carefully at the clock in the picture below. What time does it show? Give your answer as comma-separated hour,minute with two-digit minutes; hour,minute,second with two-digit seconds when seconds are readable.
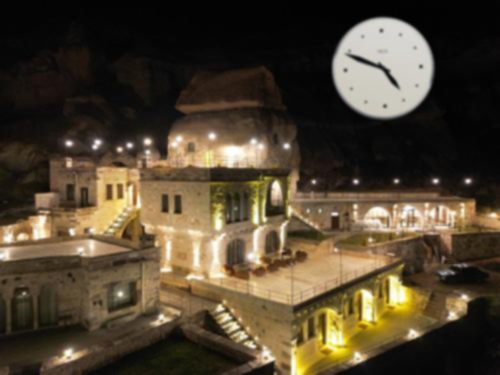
4,49
